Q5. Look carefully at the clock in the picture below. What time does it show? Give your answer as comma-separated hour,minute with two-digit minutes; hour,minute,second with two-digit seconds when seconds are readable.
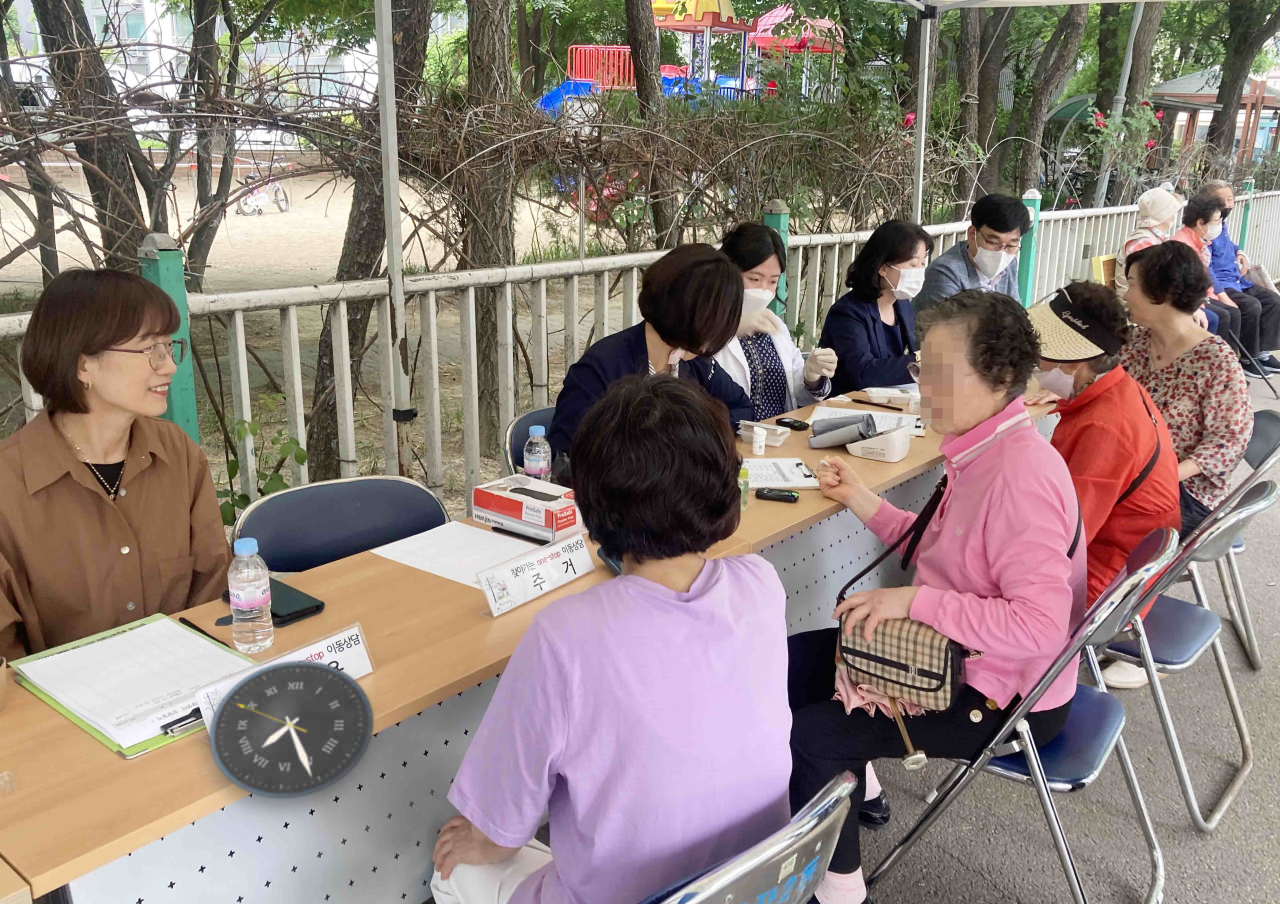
7,25,49
